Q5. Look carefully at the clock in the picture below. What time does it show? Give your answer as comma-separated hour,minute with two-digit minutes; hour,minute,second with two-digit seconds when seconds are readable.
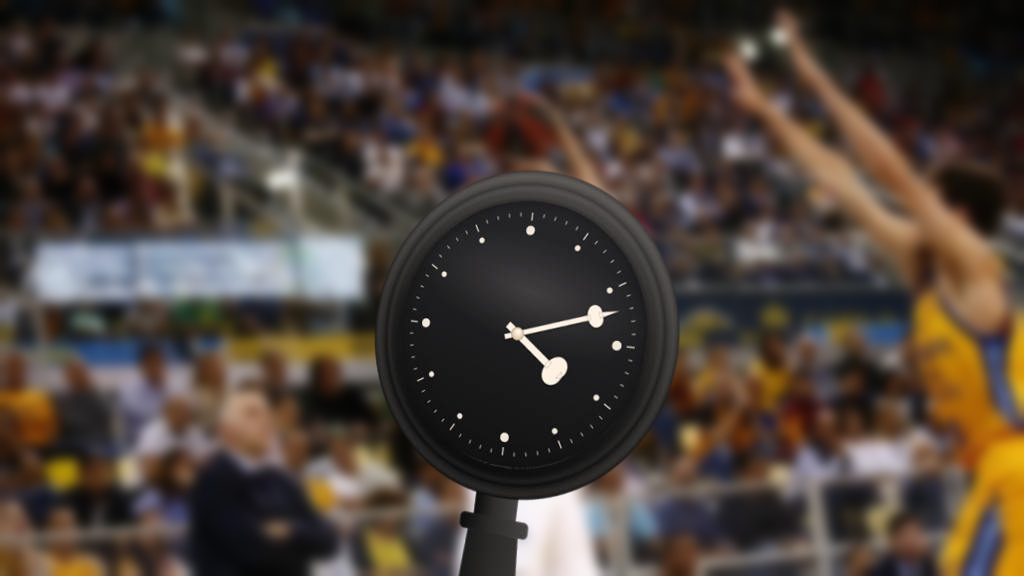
4,12
